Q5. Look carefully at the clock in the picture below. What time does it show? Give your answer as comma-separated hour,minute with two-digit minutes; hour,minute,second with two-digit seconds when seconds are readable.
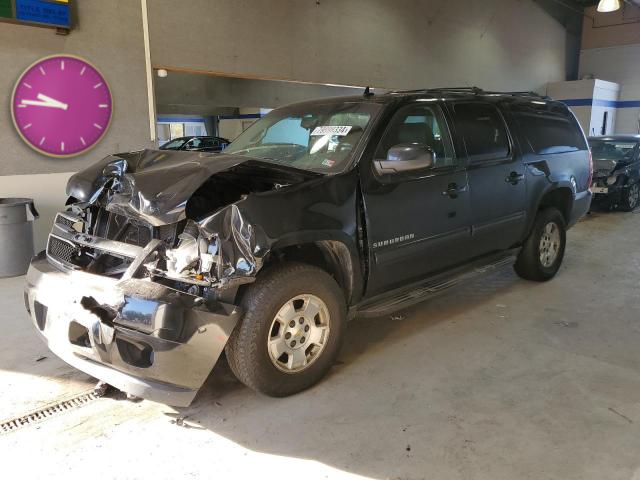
9,46
